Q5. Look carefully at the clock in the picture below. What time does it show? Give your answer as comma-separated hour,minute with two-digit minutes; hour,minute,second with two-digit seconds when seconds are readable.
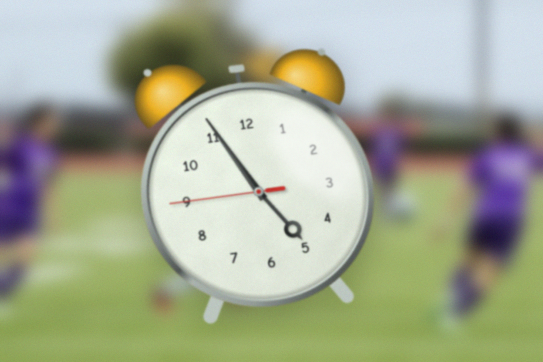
4,55,45
